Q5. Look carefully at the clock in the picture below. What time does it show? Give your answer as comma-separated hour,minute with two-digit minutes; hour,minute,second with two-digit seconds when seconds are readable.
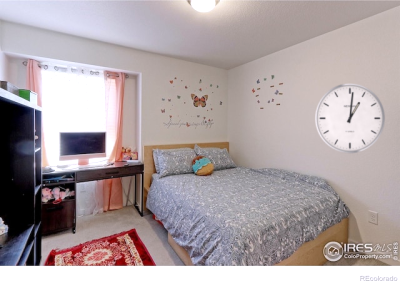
1,01
